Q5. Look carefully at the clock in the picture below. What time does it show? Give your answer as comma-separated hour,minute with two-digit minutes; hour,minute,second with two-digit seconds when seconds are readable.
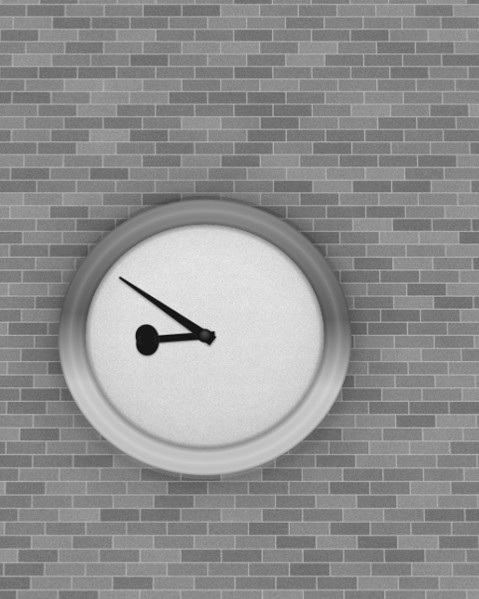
8,51
